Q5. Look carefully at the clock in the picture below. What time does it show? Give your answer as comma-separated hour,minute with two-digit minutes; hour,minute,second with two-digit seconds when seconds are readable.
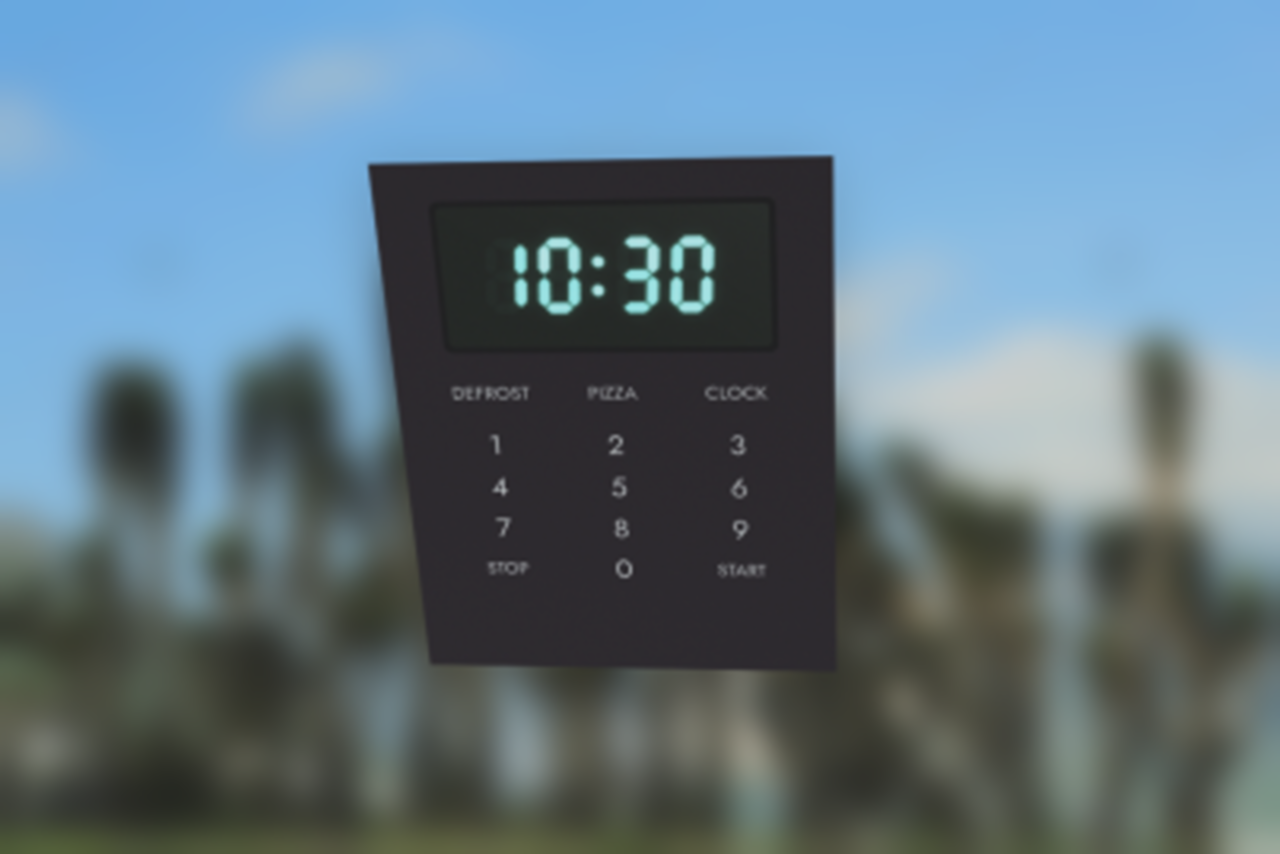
10,30
